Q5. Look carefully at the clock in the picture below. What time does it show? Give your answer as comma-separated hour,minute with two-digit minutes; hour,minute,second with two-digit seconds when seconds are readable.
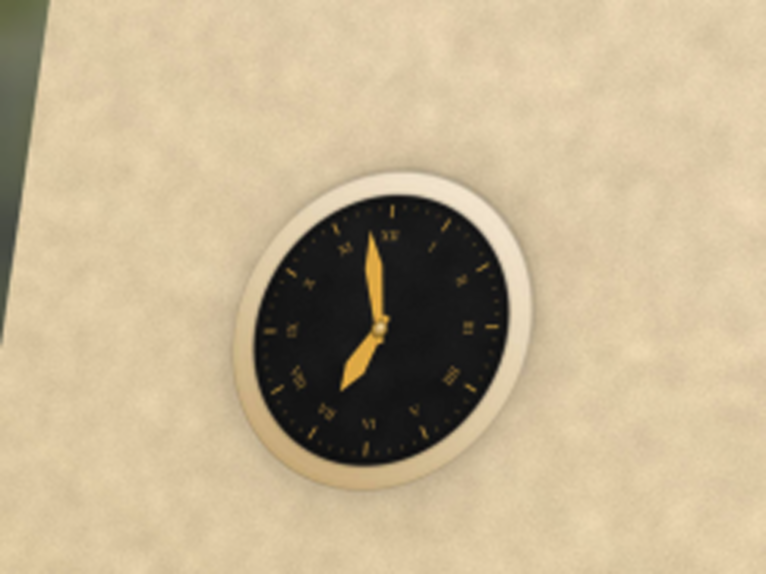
6,58
